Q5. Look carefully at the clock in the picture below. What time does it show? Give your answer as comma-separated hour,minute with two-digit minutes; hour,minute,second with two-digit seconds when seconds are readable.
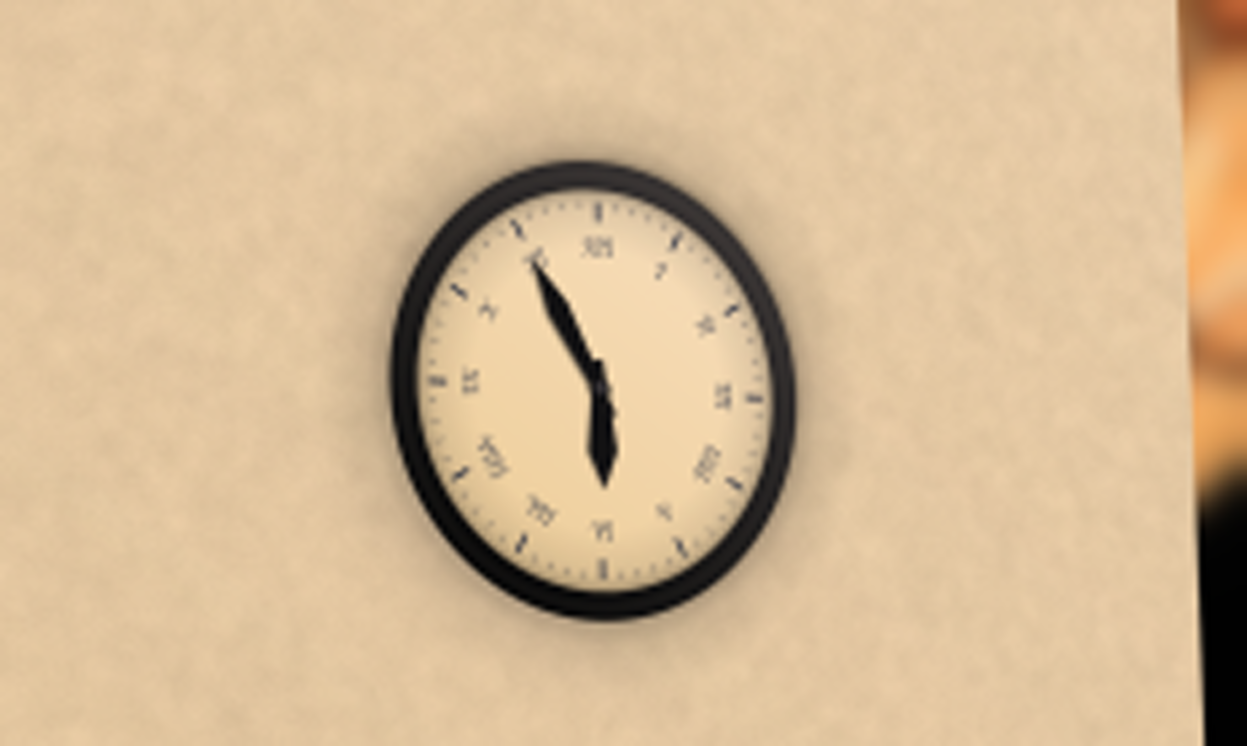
5,55
